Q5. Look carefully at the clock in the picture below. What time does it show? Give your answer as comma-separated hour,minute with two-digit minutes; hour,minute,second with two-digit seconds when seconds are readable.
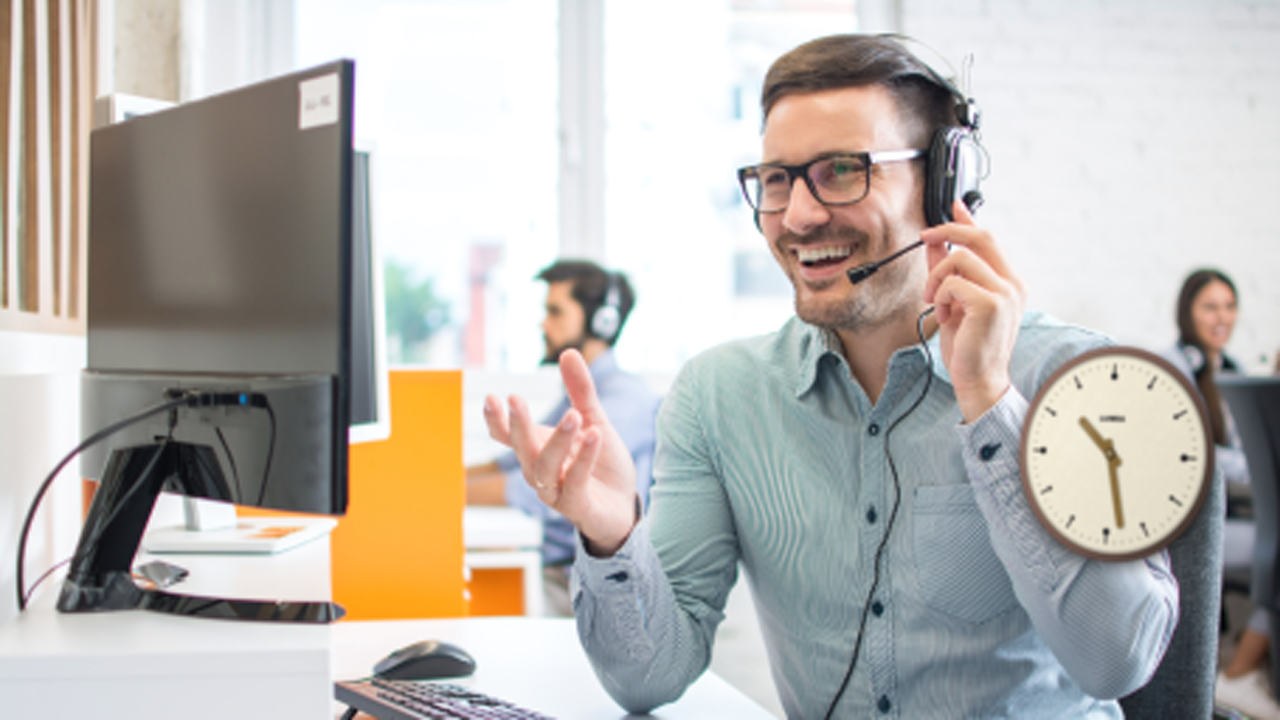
10,28
